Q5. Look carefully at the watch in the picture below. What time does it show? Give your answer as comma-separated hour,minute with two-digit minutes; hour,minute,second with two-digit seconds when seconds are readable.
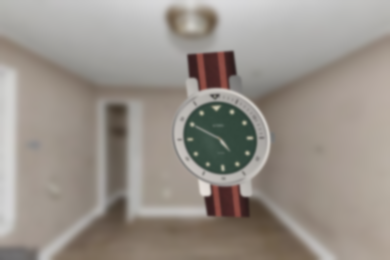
4,50
